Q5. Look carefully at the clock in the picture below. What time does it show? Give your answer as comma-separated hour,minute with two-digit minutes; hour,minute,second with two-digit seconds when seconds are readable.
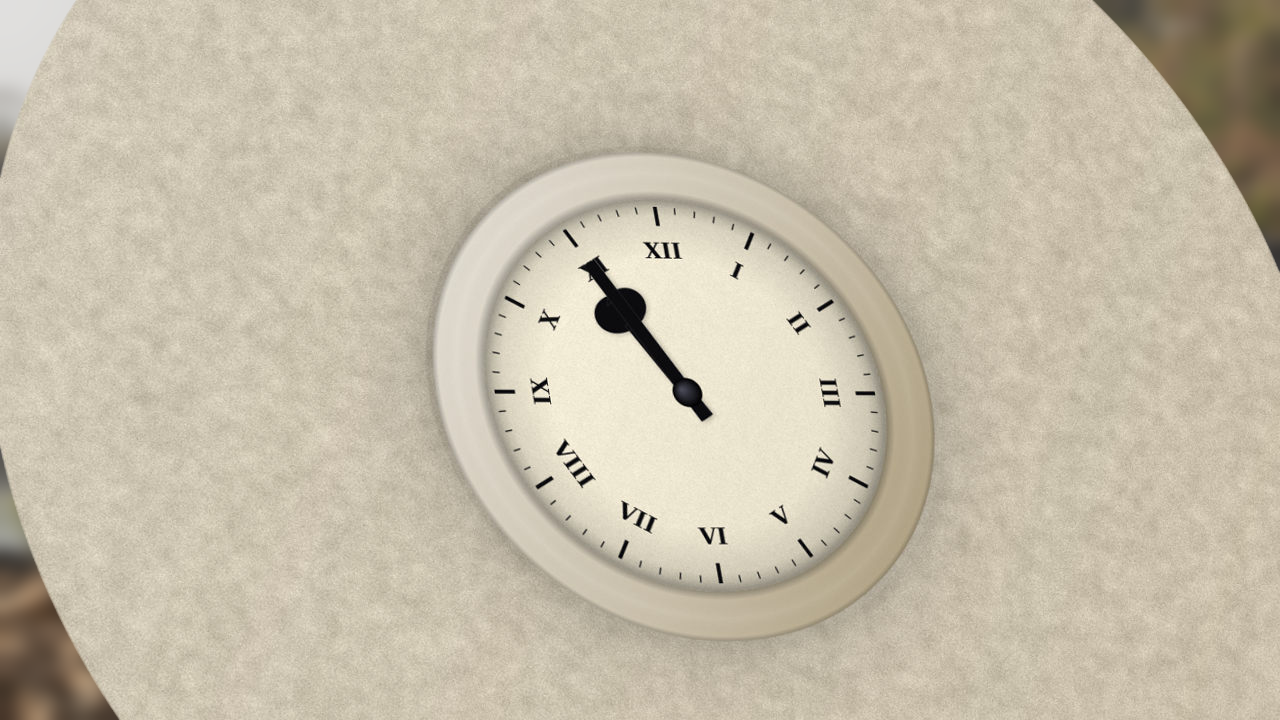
10,55
